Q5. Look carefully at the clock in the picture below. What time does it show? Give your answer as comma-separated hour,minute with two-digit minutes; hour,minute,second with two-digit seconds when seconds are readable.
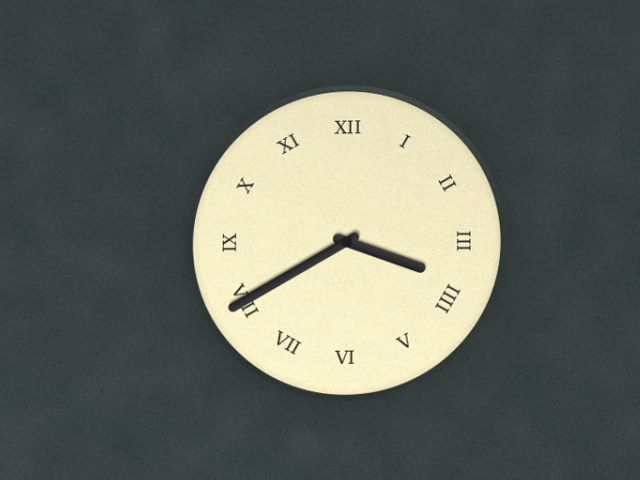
3,40
